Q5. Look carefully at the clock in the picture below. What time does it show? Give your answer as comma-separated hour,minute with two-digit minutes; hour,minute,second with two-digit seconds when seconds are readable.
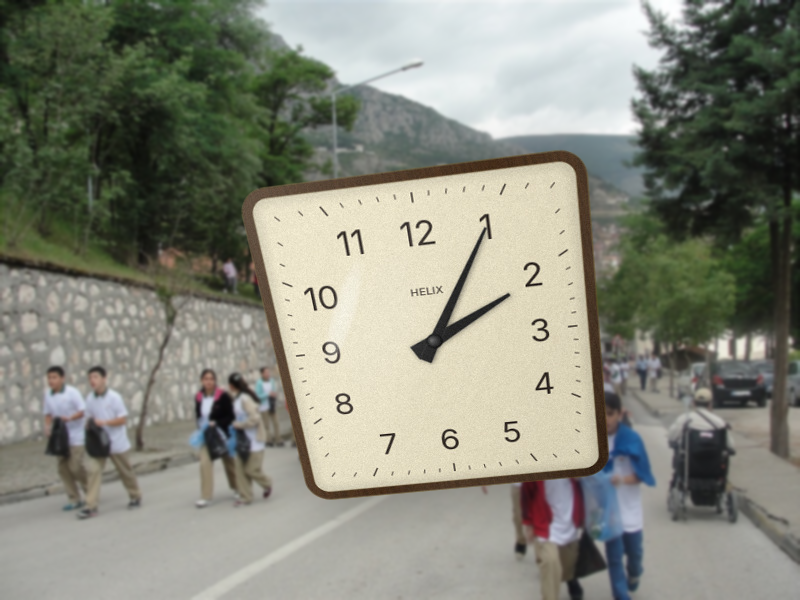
2,05
